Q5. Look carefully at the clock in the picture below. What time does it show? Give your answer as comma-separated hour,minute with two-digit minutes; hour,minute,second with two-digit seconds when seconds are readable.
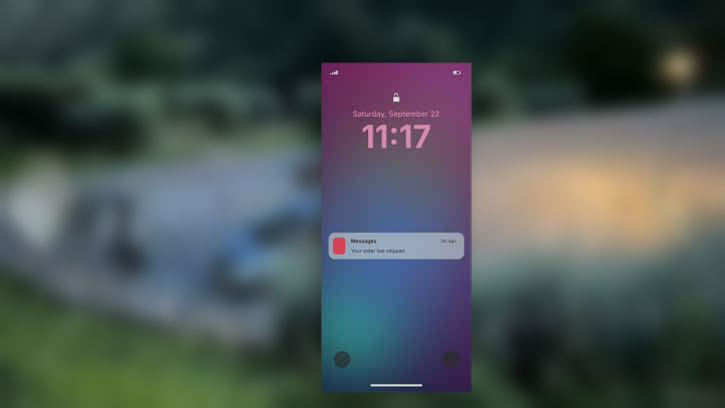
11,17
